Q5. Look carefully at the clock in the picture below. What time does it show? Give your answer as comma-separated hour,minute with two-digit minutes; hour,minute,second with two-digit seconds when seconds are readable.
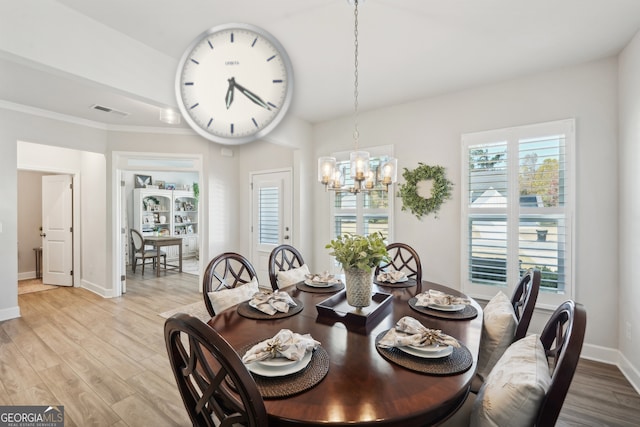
6,21
